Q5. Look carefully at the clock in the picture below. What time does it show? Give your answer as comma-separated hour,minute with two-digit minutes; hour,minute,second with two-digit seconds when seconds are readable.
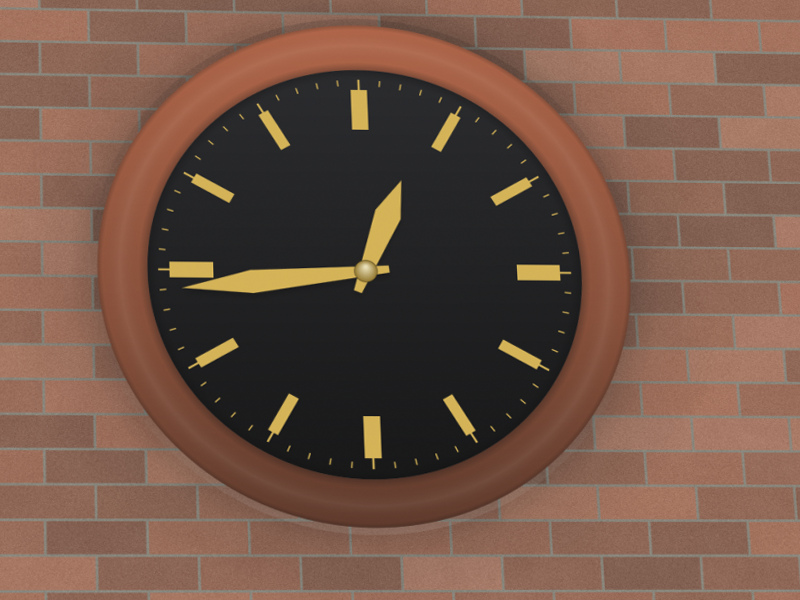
12,44
